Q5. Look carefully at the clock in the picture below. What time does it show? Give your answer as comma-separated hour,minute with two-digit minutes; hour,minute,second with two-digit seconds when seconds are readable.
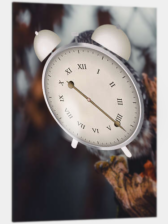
10,22
